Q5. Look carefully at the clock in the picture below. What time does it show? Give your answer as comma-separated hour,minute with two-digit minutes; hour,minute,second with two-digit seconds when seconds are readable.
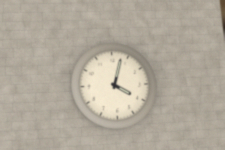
4,03
